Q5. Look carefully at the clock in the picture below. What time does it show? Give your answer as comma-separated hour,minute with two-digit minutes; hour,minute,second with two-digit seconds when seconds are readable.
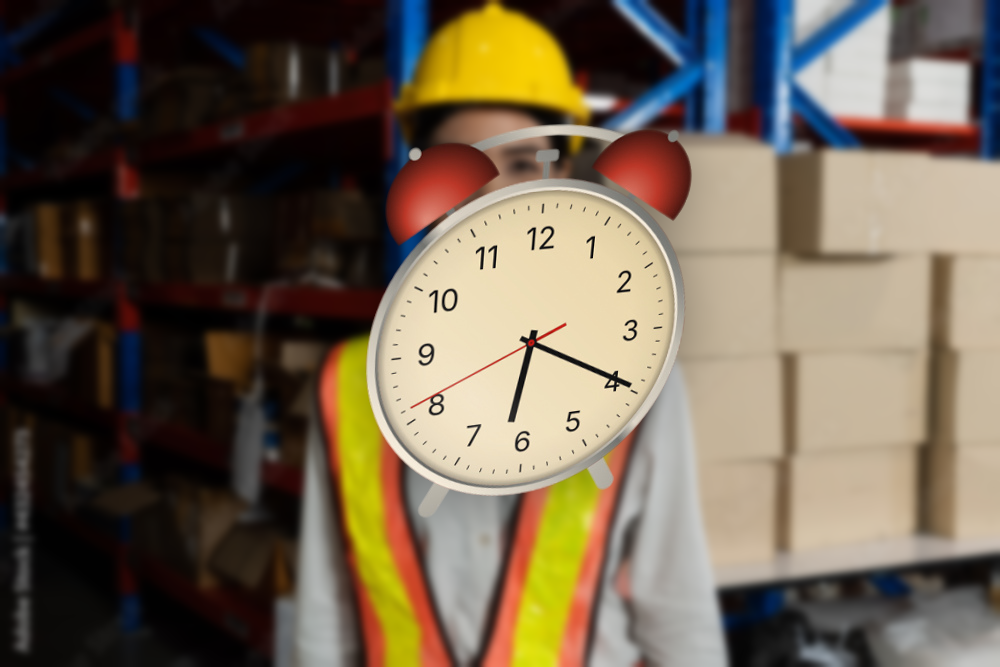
6,19,41
